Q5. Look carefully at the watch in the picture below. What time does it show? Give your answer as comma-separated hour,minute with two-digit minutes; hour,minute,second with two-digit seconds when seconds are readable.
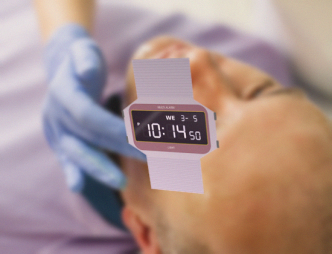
10,14,50
